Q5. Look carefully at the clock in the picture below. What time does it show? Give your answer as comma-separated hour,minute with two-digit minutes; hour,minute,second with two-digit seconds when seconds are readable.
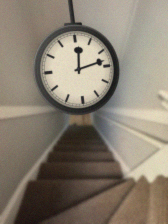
12,13
